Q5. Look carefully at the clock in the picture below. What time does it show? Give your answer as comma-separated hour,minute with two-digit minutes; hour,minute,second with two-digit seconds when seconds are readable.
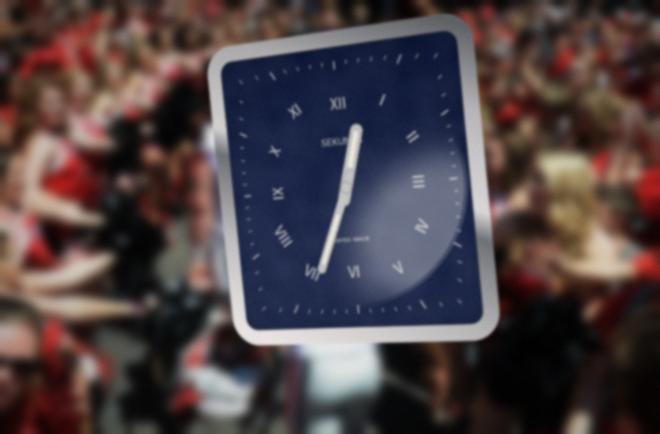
12,34
